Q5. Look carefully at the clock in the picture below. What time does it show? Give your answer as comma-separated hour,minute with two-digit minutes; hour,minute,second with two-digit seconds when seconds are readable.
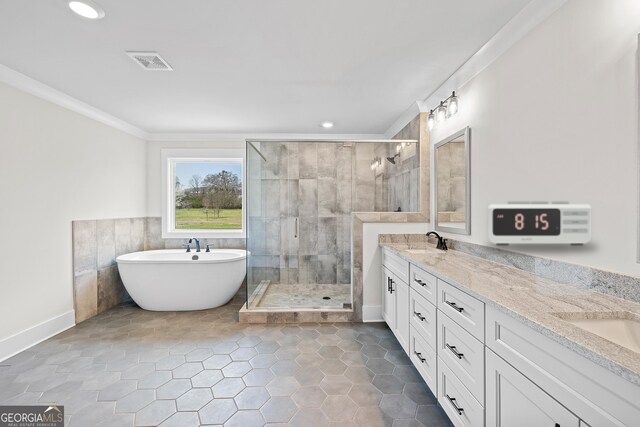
8,15
